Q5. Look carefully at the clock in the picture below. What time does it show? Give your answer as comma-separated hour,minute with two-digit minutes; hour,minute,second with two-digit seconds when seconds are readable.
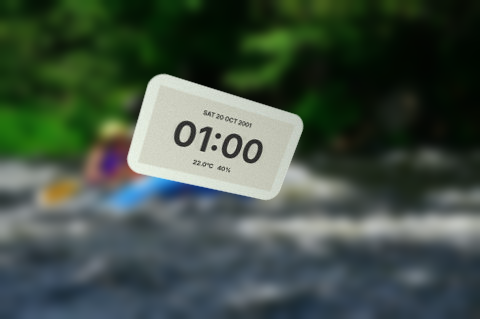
1,00
